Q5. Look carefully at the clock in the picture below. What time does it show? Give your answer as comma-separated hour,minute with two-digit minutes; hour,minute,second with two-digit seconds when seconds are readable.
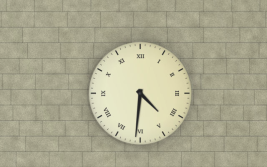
4,31
